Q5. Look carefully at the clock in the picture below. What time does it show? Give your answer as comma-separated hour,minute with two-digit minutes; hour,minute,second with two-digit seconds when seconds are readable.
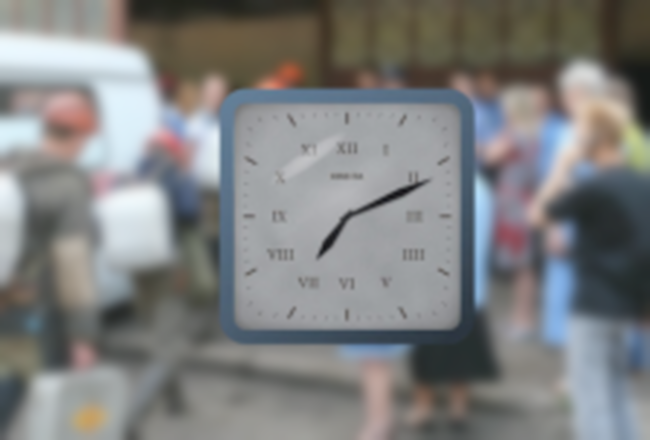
7,11
